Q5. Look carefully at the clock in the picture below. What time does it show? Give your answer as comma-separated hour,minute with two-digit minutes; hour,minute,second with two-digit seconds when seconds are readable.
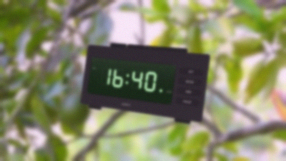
16,40
